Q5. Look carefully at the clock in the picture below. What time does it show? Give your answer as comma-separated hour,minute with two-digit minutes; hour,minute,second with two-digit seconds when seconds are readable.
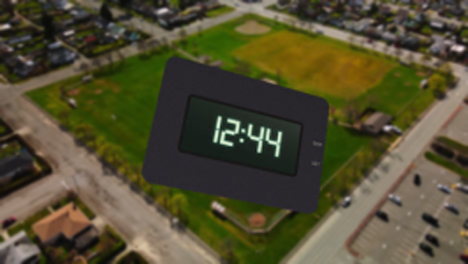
12,44
